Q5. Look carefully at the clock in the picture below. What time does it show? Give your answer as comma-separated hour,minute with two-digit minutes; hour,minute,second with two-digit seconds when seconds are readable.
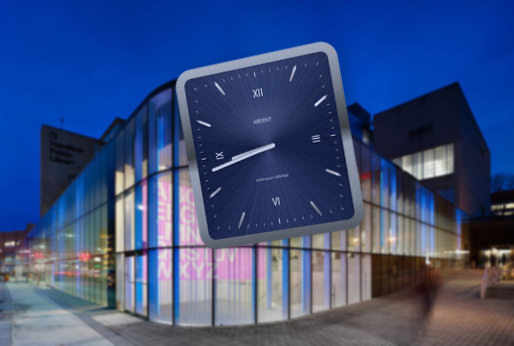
8,43
